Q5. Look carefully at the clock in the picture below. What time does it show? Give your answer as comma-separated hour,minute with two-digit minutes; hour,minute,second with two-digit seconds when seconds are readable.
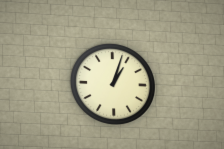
1,03
